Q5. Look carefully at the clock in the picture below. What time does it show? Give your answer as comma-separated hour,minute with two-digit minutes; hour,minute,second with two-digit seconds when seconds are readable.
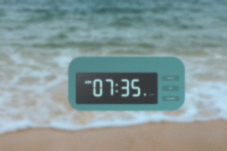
7,35
